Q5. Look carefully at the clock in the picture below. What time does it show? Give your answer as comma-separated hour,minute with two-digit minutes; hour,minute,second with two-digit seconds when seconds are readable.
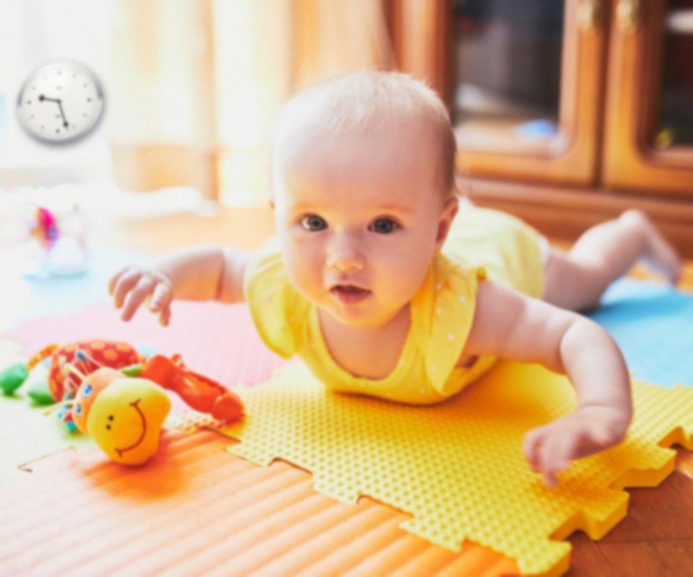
9,27
